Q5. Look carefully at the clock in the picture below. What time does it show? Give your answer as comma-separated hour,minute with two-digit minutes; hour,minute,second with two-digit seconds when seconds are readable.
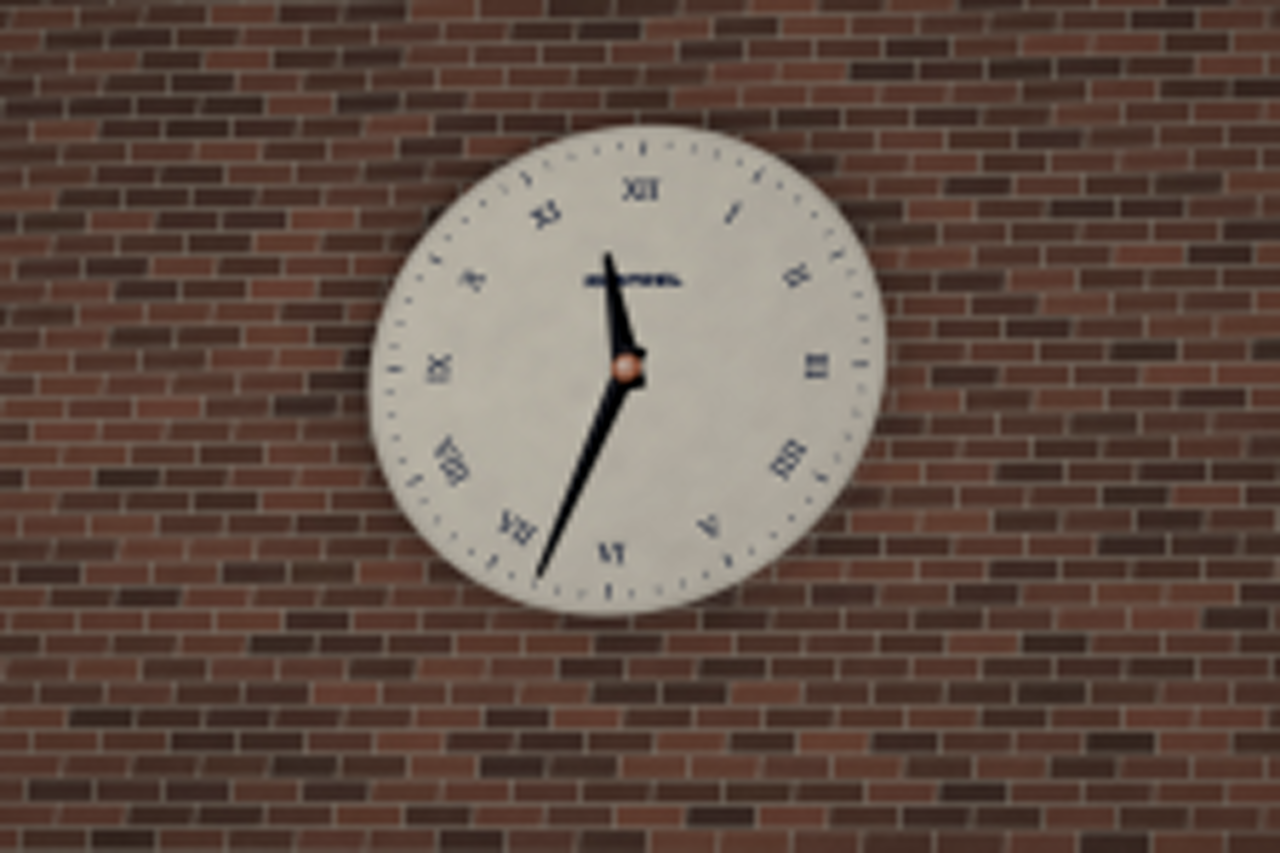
11,33
